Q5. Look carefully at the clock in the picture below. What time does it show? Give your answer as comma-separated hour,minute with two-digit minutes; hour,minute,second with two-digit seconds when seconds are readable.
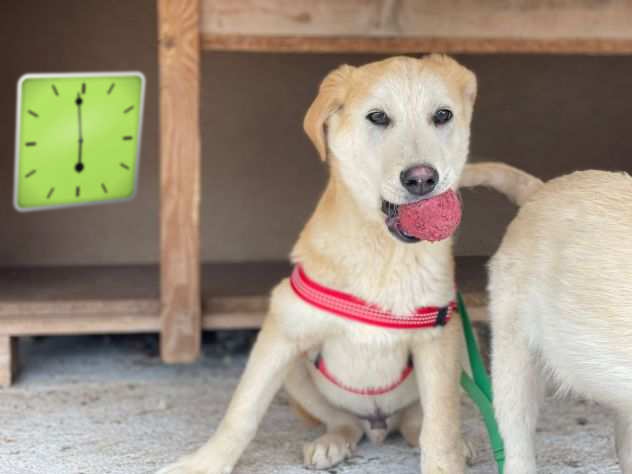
5,59
